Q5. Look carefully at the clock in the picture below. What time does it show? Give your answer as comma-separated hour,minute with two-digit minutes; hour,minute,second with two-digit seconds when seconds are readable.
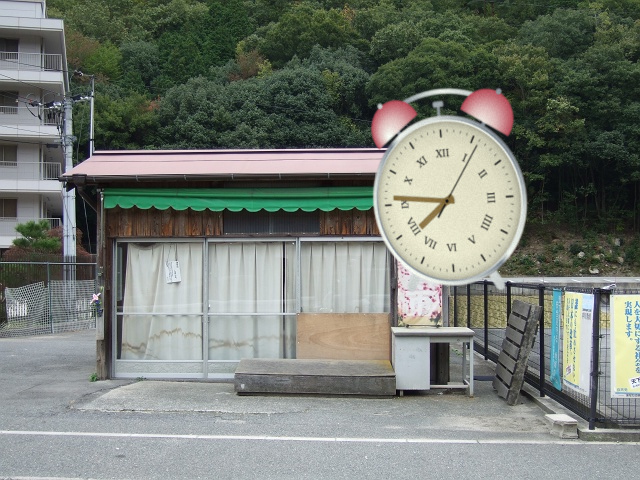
7,46,06
